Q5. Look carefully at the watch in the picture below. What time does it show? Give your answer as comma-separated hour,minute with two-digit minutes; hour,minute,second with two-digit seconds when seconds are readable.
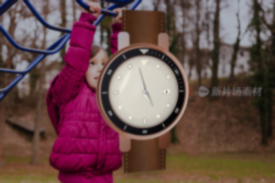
4,58
